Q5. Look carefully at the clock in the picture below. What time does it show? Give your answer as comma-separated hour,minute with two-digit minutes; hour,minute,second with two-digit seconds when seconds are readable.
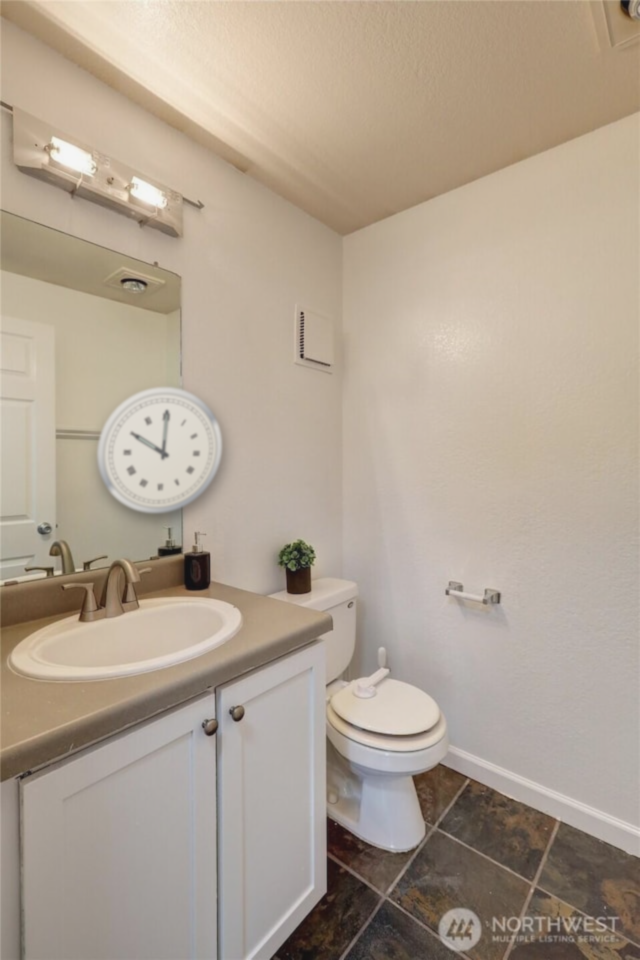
10,00
